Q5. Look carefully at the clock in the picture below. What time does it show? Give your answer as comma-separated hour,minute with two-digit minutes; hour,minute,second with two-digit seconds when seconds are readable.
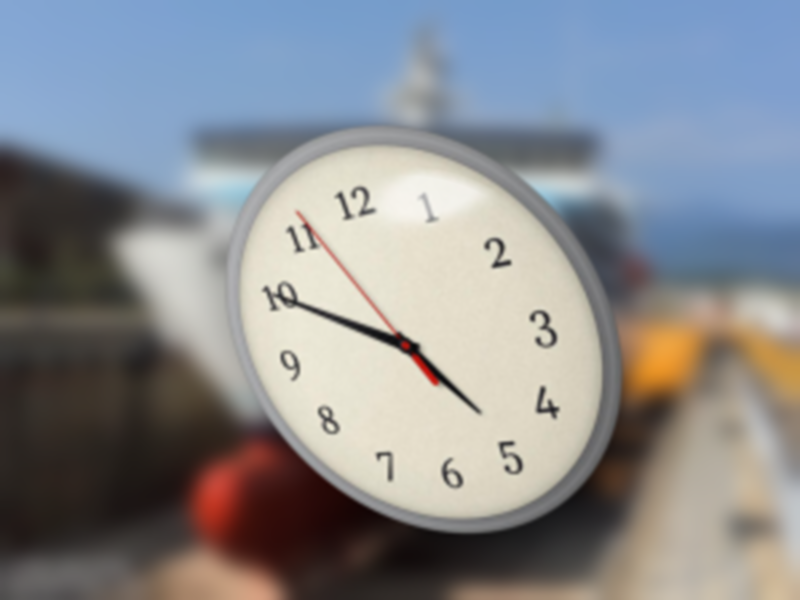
4,49,56
